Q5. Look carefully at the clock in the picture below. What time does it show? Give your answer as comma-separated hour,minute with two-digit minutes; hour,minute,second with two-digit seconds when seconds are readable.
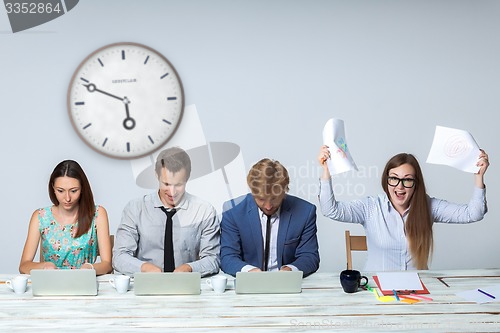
5,49
